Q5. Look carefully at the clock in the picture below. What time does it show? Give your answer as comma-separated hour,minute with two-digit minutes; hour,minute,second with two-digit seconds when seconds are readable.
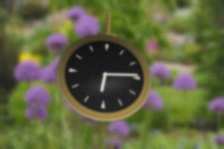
6,14
